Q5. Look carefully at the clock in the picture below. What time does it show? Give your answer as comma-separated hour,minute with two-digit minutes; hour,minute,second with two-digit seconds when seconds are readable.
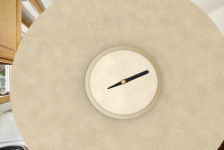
8,11
